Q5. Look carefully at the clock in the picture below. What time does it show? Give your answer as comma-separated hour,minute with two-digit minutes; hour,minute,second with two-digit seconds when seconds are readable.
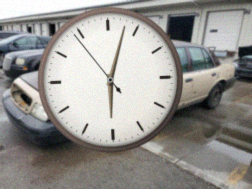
6,02,54
